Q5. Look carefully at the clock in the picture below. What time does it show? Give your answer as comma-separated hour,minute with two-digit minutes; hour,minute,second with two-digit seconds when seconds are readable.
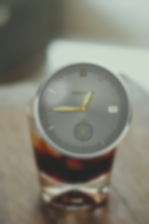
12,45
